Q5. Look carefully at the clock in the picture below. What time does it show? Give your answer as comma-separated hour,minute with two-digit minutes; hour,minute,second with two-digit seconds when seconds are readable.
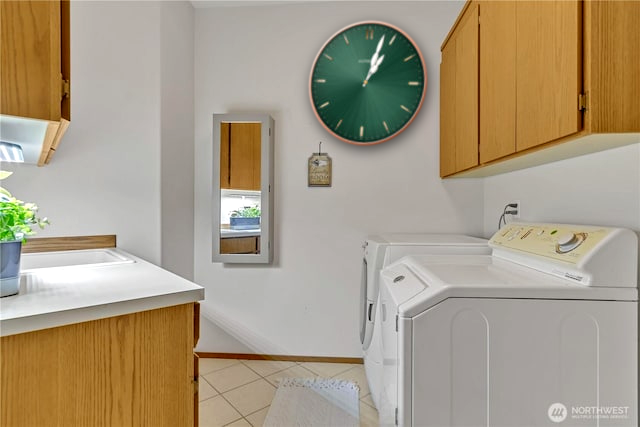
1,03
